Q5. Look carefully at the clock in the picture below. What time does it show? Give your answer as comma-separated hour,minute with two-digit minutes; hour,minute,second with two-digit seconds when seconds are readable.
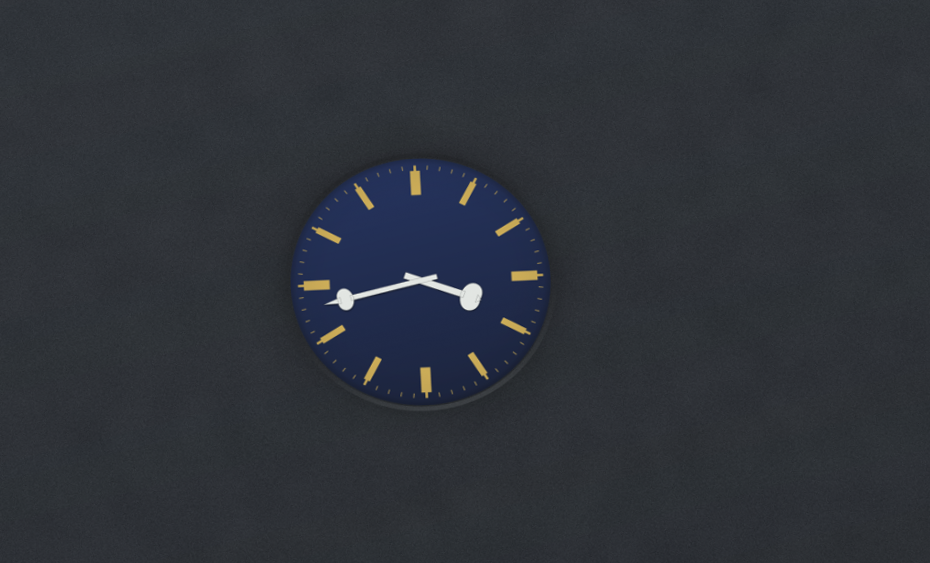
3,43
